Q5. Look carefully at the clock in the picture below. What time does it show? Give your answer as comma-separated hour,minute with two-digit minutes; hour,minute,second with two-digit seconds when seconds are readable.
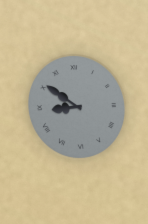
8,51
